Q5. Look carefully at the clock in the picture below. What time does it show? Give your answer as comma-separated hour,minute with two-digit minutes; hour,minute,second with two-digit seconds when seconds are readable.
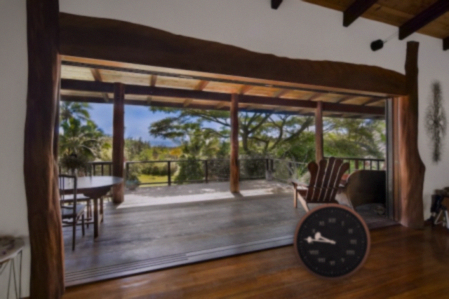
9,46
